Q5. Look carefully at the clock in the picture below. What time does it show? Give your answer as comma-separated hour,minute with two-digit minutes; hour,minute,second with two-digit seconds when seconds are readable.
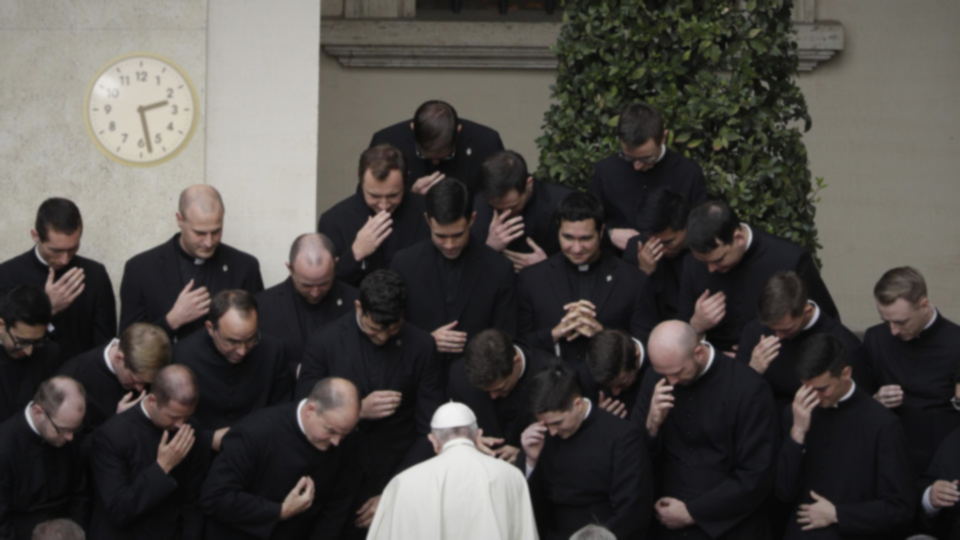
2,28
